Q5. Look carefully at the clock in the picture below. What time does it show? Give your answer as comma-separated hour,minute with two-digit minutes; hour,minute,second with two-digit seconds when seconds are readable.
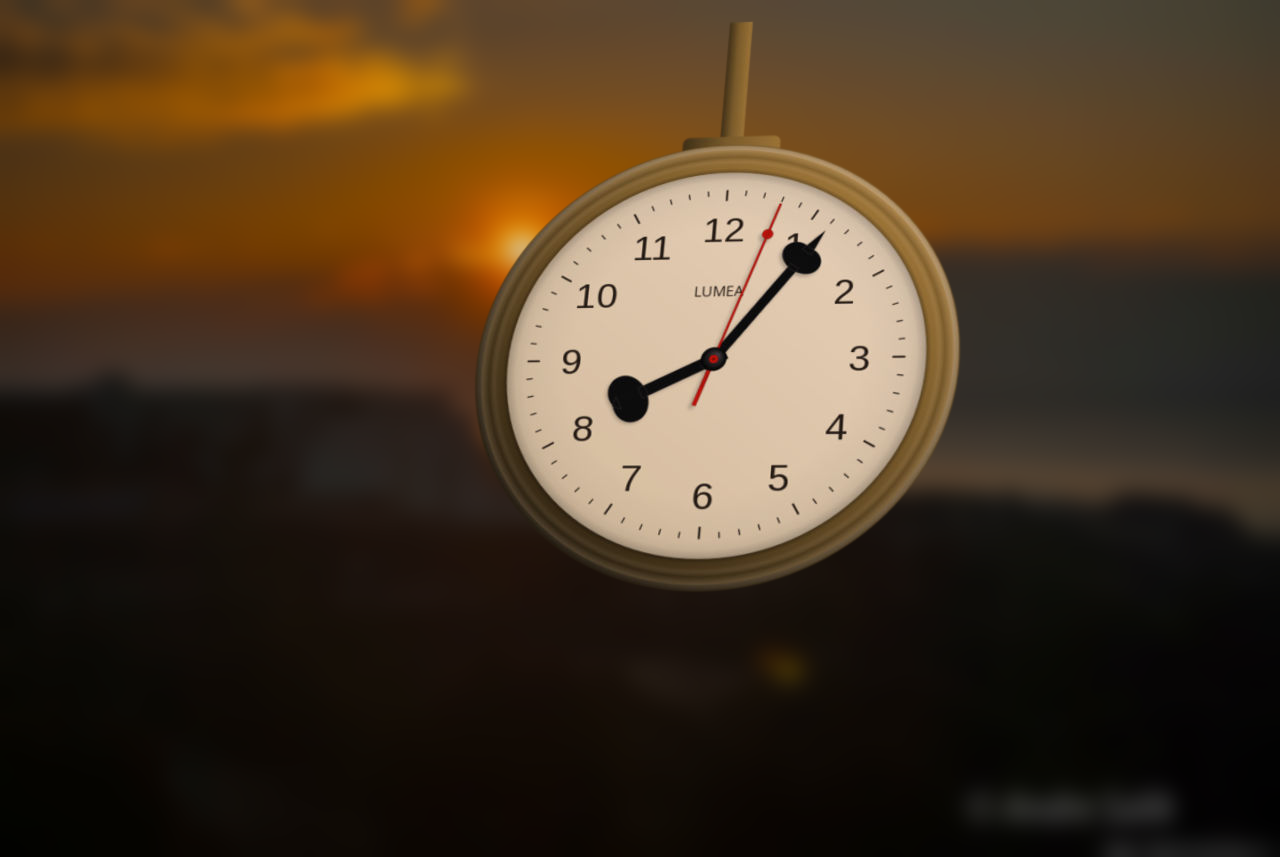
8,06,03
